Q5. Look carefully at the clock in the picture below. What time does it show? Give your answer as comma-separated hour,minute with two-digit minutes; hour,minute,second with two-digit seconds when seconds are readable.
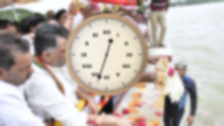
12,33
